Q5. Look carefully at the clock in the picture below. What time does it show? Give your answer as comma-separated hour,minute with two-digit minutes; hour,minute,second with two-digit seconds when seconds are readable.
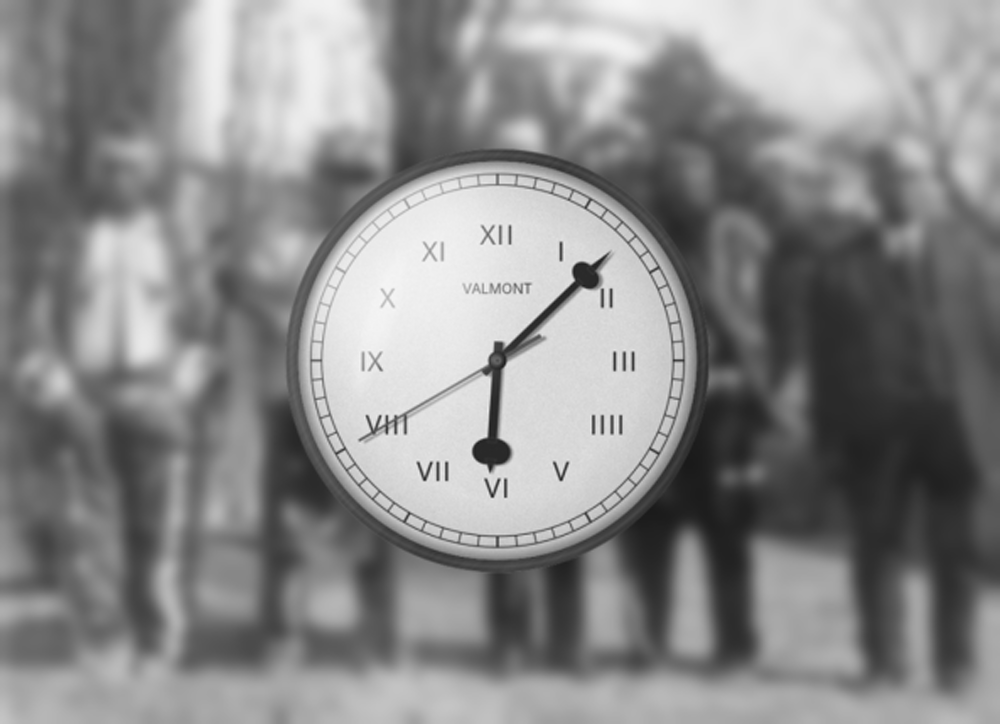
6,07,40
